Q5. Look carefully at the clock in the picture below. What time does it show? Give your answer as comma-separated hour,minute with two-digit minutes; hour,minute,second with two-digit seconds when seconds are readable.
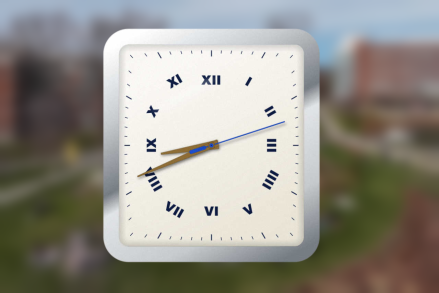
8,41,12
